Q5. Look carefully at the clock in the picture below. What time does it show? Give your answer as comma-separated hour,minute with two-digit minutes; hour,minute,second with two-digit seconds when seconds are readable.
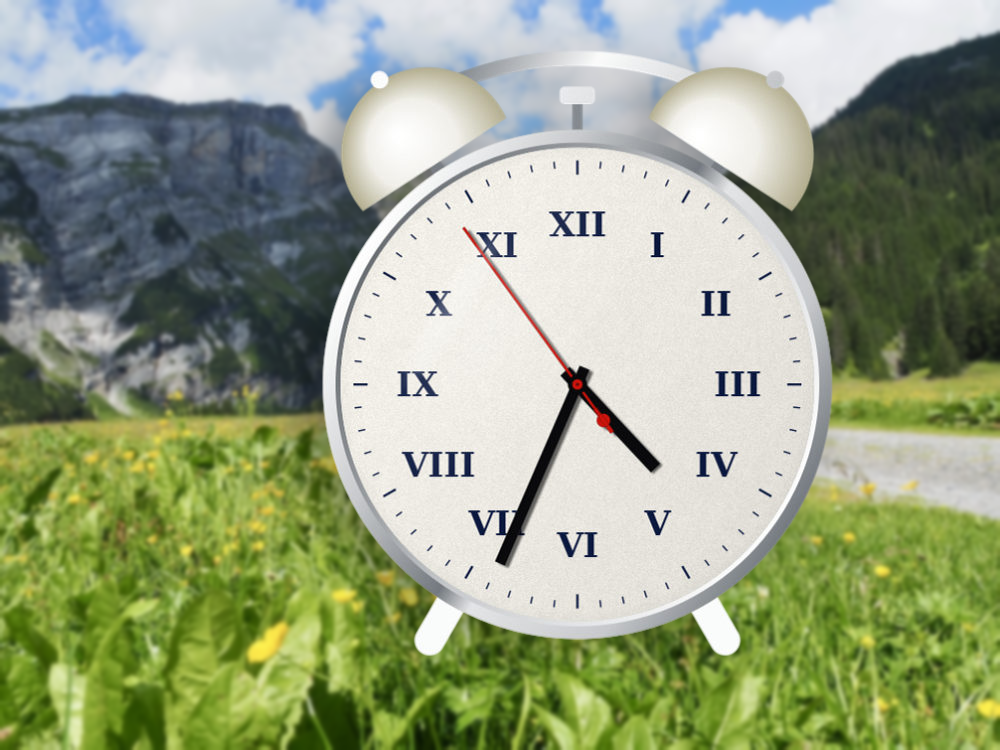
4,33,54
